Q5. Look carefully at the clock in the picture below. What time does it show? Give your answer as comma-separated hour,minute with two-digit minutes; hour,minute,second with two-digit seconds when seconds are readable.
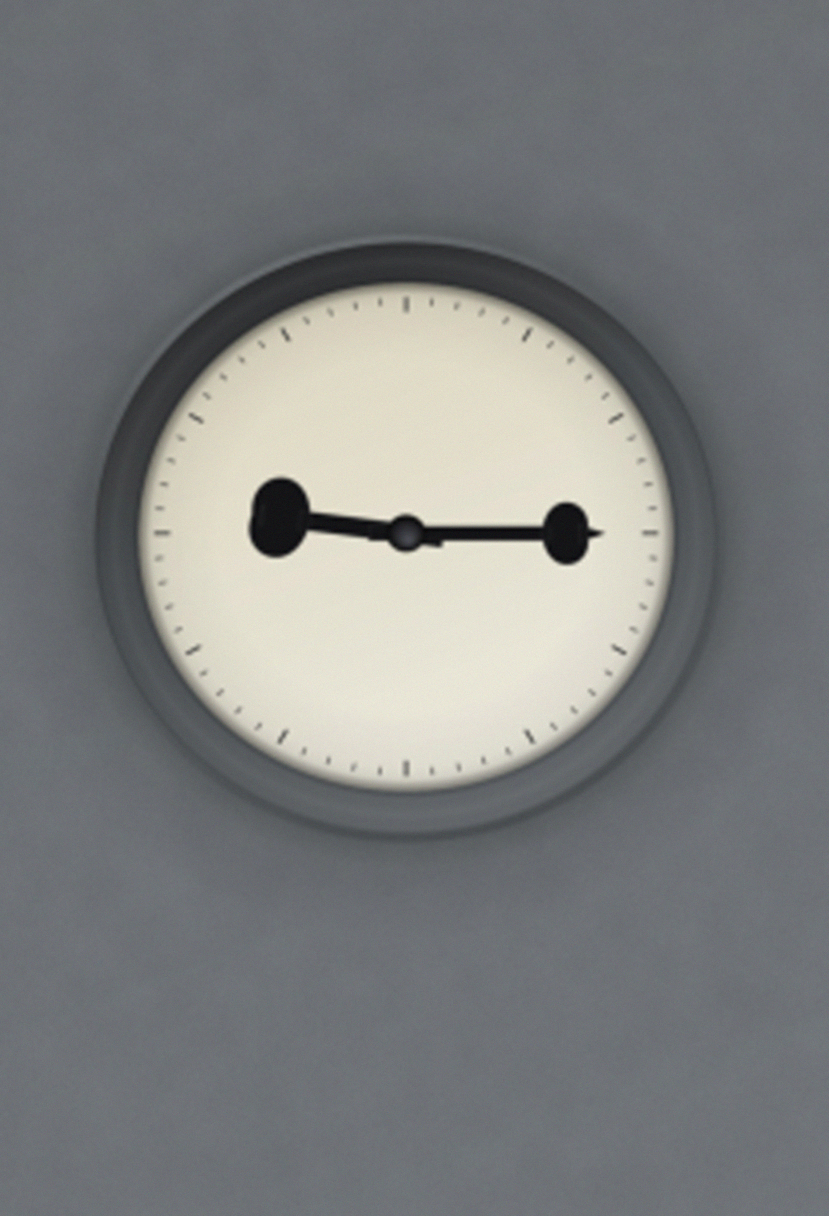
9,15
